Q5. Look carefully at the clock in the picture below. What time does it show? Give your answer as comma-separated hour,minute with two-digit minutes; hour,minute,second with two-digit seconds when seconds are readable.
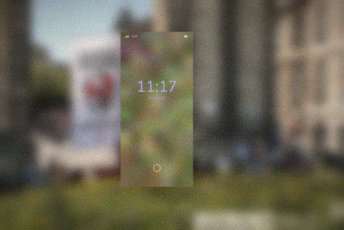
11,17
